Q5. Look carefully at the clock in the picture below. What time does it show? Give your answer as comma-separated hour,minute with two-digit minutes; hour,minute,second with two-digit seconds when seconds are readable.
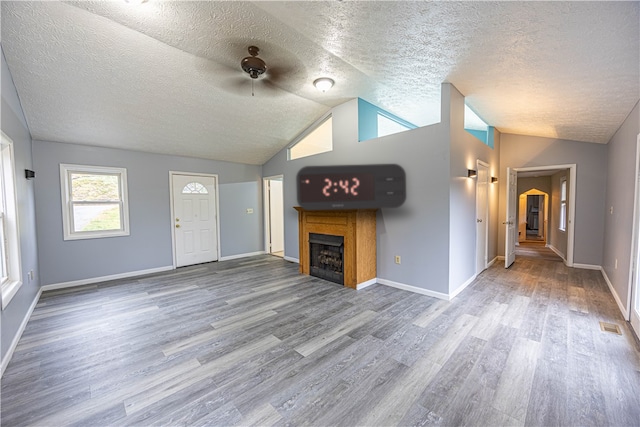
2,42
